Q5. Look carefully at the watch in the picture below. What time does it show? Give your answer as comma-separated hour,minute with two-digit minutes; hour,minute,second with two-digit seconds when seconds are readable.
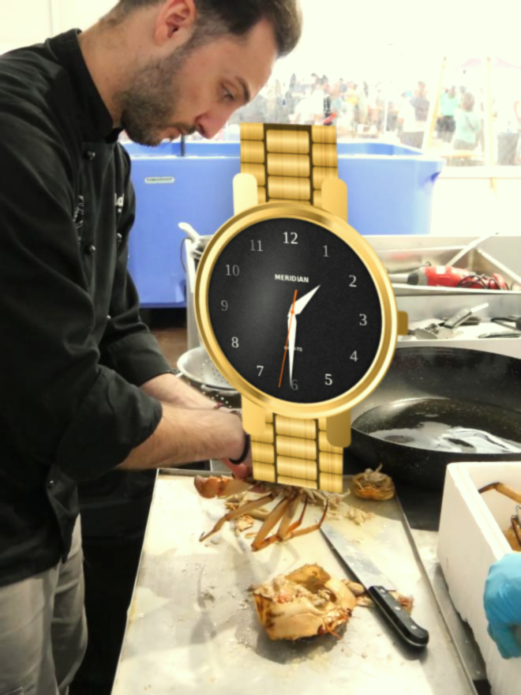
1,30,32
